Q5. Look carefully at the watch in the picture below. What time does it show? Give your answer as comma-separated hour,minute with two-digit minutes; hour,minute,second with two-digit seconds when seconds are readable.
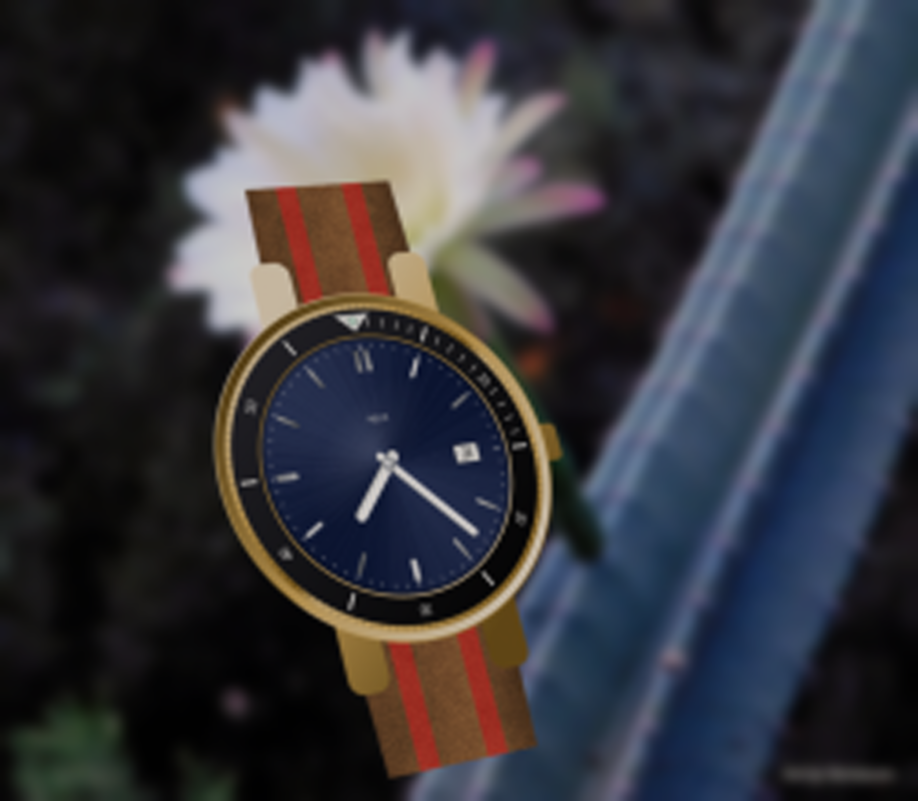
7,23
